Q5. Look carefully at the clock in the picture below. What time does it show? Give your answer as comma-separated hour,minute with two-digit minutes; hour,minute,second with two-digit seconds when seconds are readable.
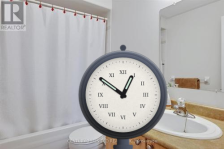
12,51
